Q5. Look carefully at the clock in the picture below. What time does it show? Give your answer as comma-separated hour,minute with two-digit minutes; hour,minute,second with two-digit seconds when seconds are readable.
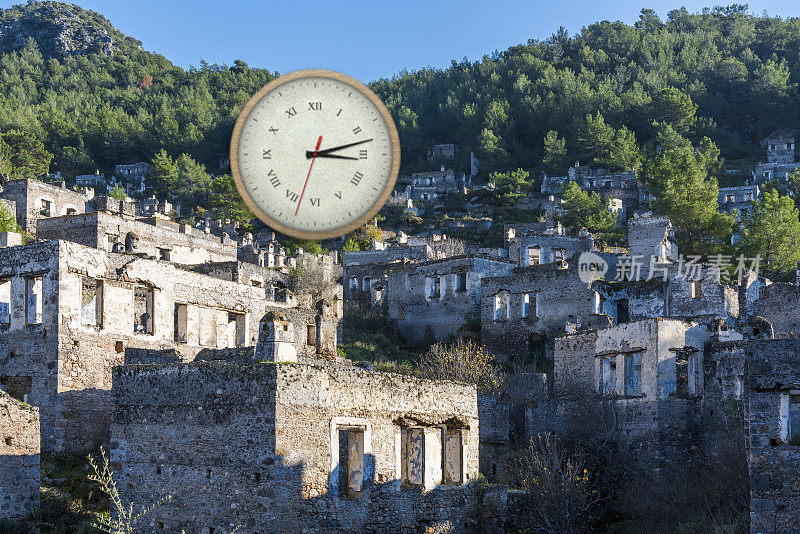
3,12,33
